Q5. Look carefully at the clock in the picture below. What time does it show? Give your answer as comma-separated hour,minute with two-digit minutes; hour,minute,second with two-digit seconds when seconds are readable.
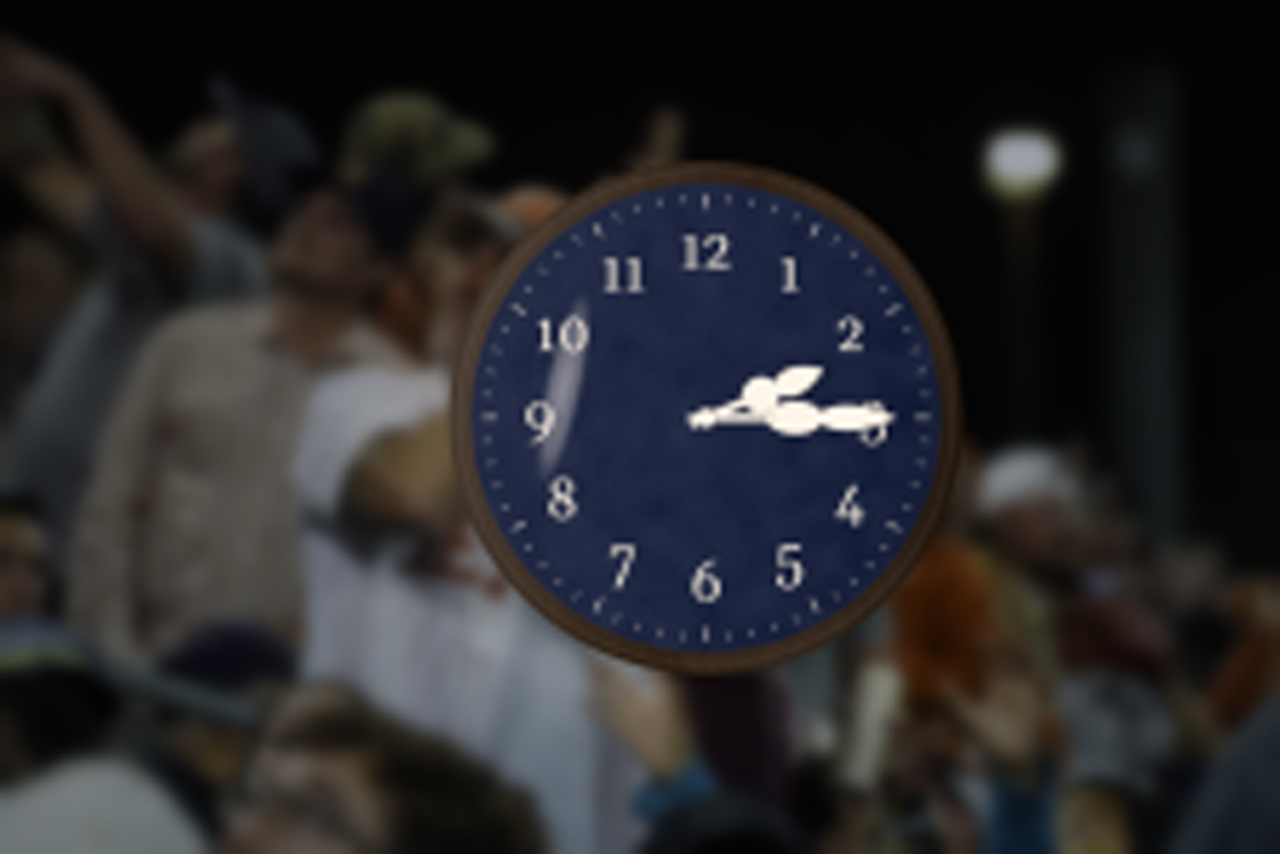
2,15
